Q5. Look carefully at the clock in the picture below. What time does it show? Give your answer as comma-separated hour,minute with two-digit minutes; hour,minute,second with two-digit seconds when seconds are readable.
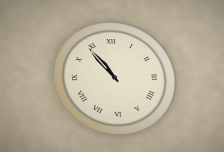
10,54
